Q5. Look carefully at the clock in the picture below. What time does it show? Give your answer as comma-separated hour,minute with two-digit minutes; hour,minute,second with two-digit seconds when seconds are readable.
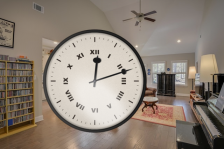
12,12
